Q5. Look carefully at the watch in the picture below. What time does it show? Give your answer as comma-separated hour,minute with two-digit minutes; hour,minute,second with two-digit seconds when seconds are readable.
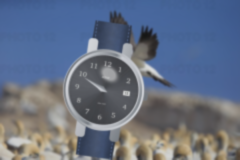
9,49
